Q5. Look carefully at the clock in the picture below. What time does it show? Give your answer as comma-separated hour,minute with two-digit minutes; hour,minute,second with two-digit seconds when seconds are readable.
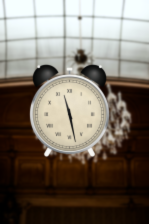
11,28
